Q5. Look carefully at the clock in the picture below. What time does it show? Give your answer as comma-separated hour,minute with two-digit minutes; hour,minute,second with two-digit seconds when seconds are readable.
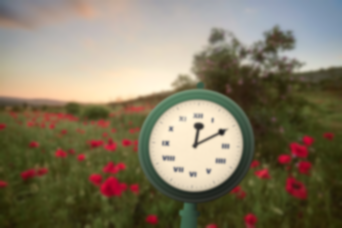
12,10
